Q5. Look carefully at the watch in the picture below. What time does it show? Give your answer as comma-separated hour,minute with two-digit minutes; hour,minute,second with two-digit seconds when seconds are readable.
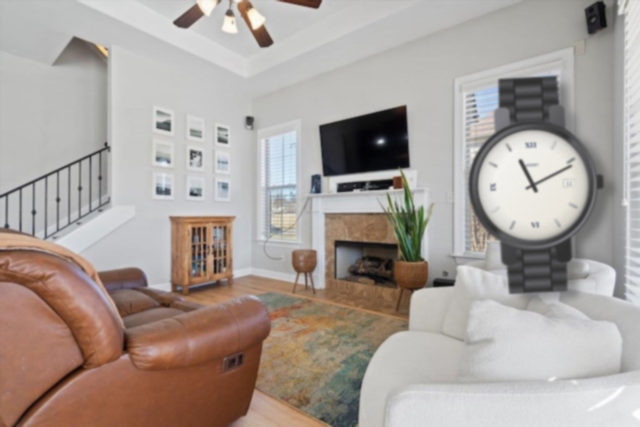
11,11
